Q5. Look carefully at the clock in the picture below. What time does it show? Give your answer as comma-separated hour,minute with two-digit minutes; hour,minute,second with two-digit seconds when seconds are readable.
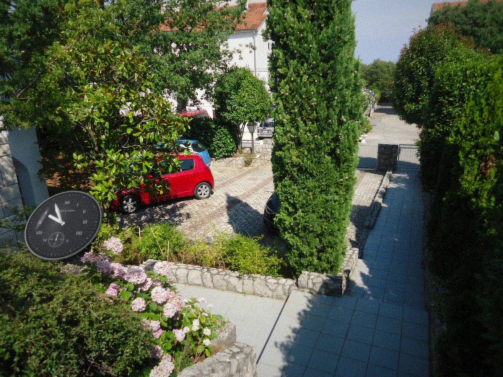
9,55
